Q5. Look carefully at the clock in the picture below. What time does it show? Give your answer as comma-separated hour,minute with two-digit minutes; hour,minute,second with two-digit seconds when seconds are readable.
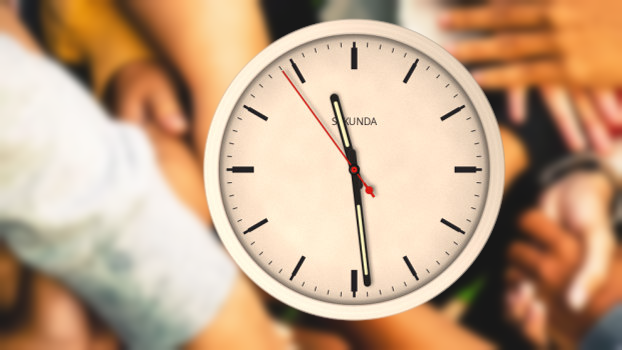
11,28,54
